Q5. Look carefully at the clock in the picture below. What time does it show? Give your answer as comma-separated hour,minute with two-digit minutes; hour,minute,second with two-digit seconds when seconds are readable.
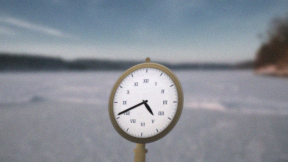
4,41
